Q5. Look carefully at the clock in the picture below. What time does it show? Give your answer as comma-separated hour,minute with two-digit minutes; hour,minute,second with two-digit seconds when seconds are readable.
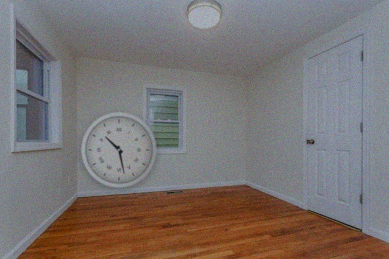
10,28
